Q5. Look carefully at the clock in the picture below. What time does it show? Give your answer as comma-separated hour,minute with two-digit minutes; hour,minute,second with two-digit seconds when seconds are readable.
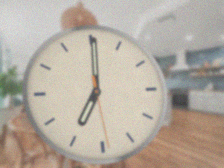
7,00,29
